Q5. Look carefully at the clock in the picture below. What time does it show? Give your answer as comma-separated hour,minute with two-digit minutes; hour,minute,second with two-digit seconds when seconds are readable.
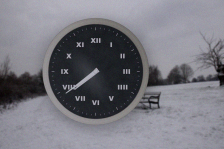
7,39
